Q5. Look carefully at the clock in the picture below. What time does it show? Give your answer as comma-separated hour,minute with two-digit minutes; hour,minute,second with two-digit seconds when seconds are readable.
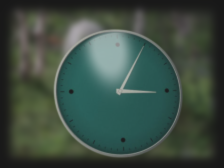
3,05
